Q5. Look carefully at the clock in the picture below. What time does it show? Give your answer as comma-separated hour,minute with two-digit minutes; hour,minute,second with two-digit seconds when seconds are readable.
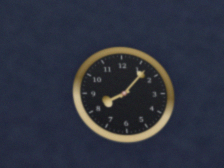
8,07
